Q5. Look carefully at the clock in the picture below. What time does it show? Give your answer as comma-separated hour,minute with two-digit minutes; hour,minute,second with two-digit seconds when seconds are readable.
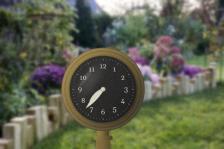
7,37
